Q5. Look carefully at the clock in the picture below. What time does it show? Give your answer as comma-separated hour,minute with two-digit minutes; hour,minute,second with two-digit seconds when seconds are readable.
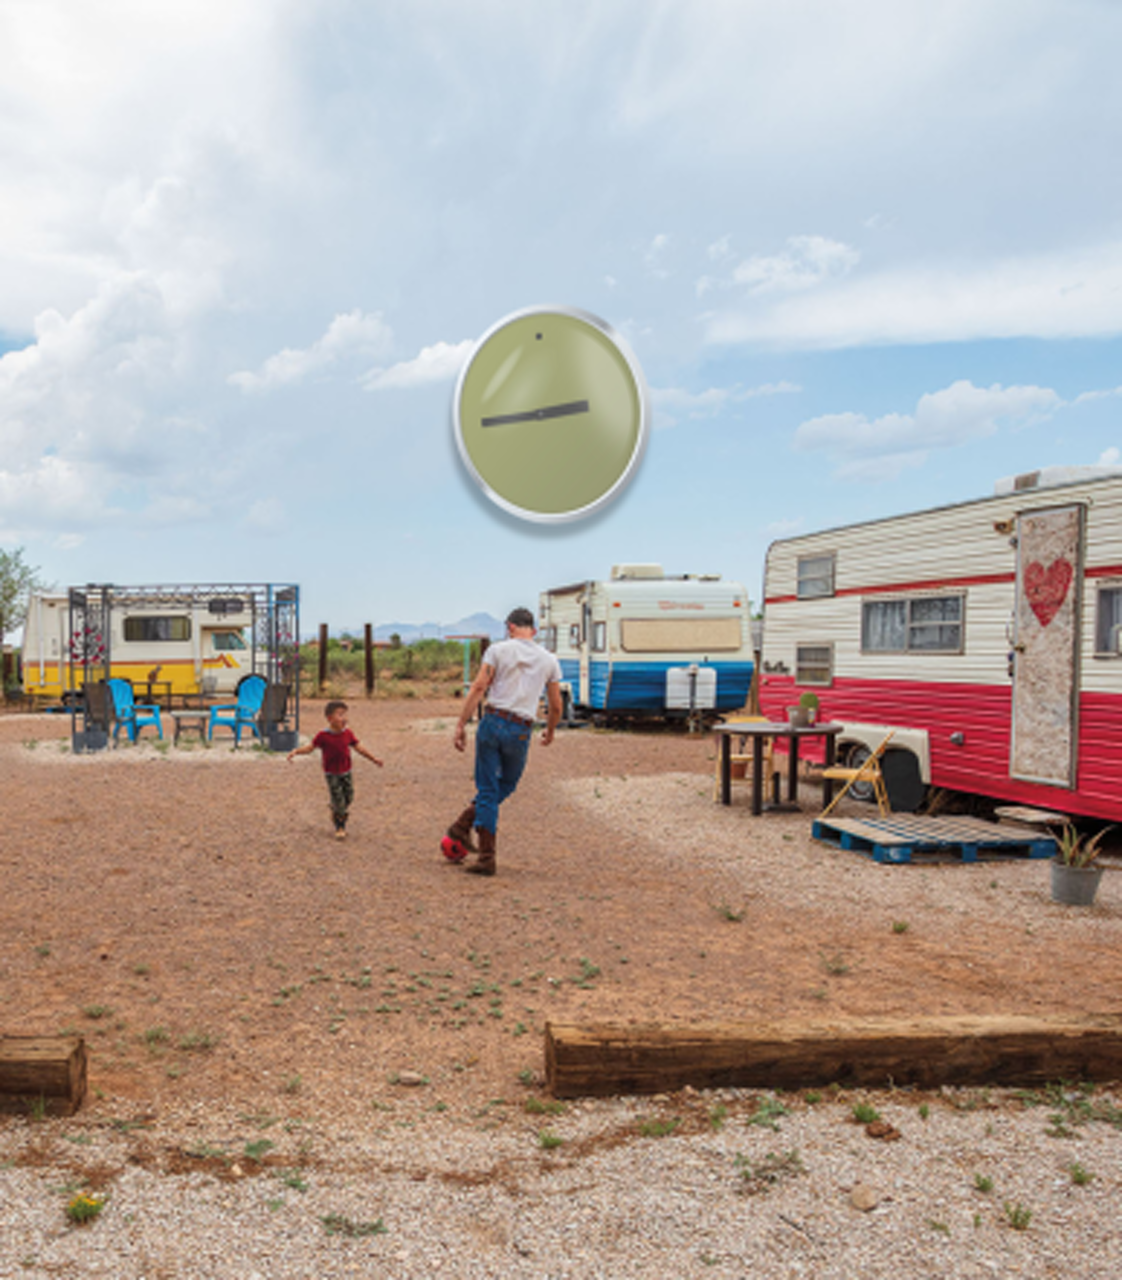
2,44
